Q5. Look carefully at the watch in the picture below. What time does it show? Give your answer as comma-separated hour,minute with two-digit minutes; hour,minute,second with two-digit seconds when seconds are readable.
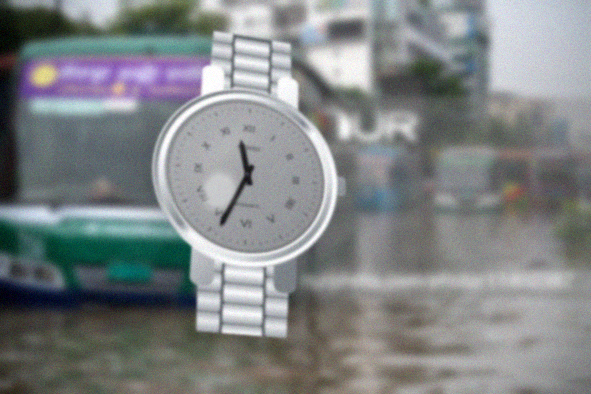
11,34
